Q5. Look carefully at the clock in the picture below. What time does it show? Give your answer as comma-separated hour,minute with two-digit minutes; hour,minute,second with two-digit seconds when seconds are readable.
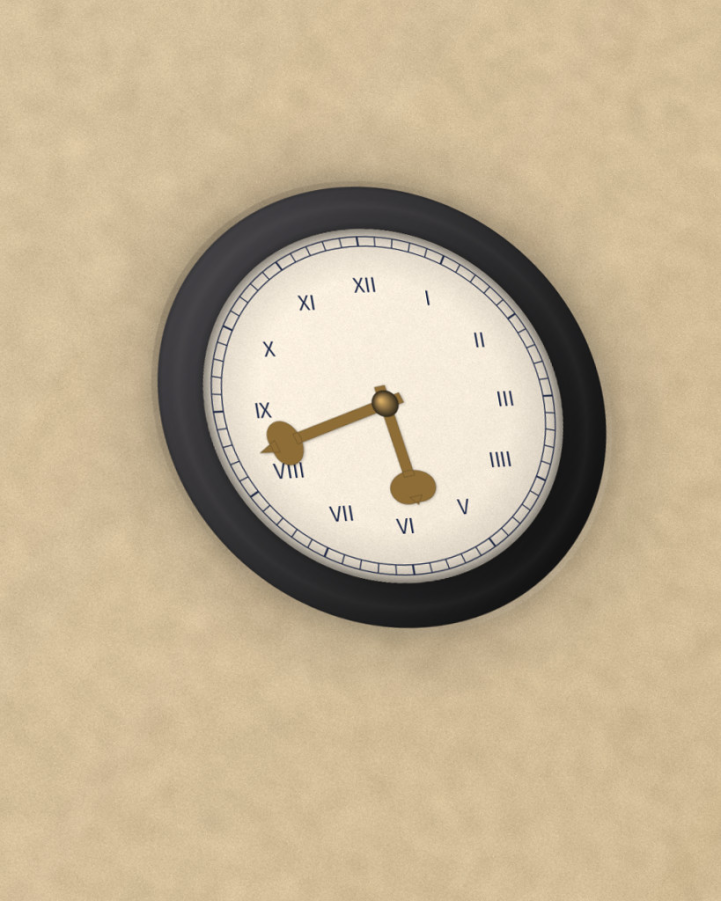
5,42
